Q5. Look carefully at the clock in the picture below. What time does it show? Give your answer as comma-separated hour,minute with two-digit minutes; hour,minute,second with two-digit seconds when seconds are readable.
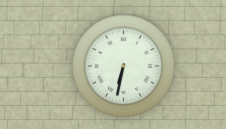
6,32
